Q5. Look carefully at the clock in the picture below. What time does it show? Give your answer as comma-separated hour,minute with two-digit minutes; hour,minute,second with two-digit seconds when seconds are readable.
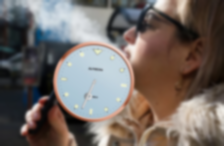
6,33
